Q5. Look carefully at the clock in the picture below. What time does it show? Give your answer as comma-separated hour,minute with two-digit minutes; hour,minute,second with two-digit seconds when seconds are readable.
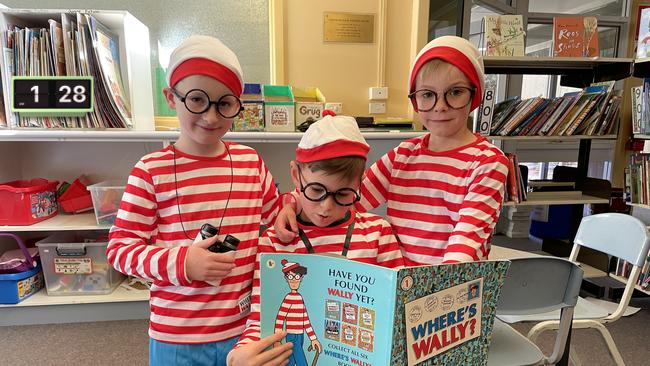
1,28
